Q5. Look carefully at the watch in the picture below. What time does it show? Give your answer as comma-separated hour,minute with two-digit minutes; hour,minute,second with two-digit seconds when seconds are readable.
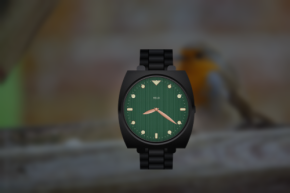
8,21
